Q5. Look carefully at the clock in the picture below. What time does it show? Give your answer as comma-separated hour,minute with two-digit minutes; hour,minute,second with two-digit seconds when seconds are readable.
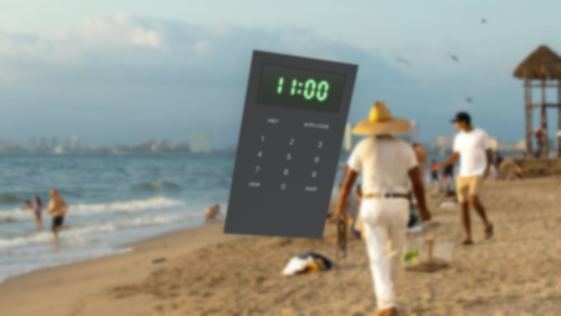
11,00
